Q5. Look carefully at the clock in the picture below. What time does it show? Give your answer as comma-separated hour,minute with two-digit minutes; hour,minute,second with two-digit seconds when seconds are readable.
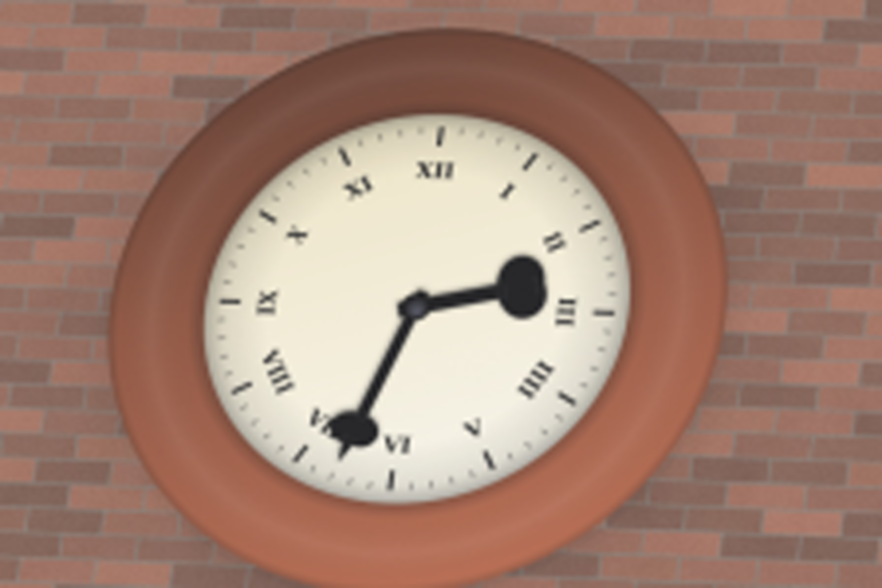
2,33
